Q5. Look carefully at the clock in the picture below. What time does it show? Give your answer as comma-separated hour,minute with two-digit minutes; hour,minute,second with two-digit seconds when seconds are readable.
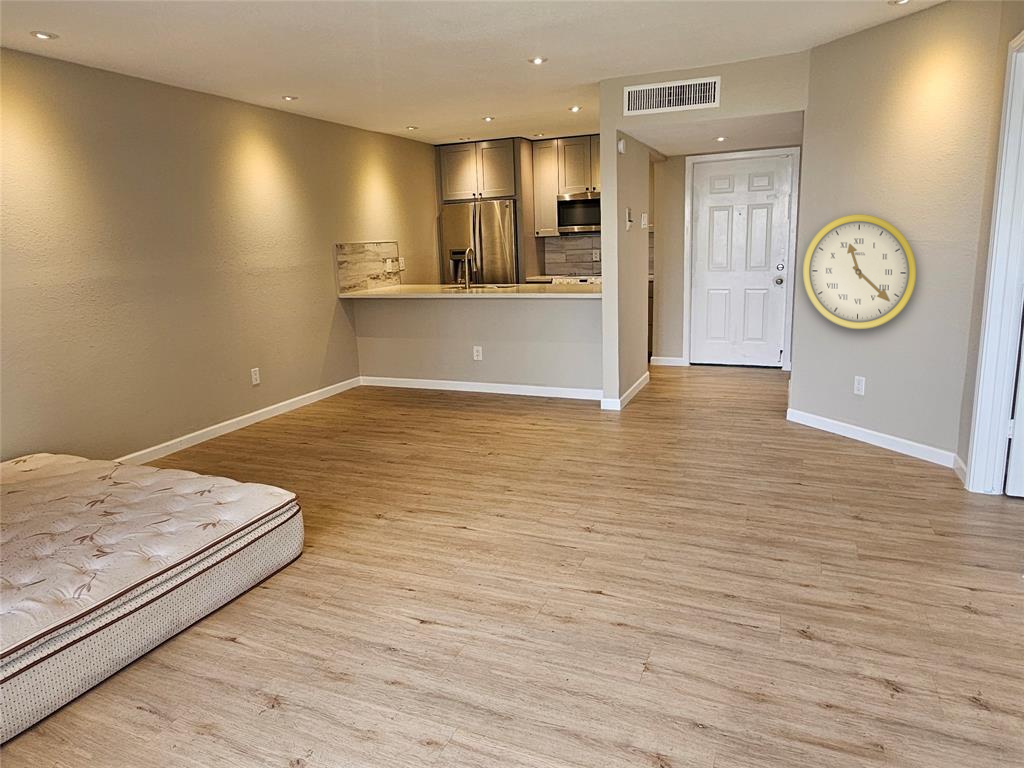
11,22
